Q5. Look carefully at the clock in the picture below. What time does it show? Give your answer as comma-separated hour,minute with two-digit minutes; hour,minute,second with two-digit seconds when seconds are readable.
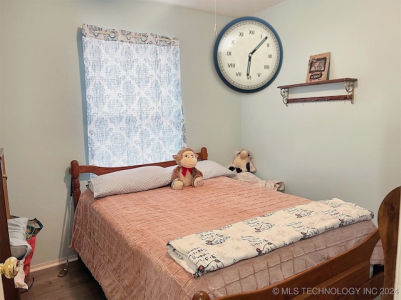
6,07
